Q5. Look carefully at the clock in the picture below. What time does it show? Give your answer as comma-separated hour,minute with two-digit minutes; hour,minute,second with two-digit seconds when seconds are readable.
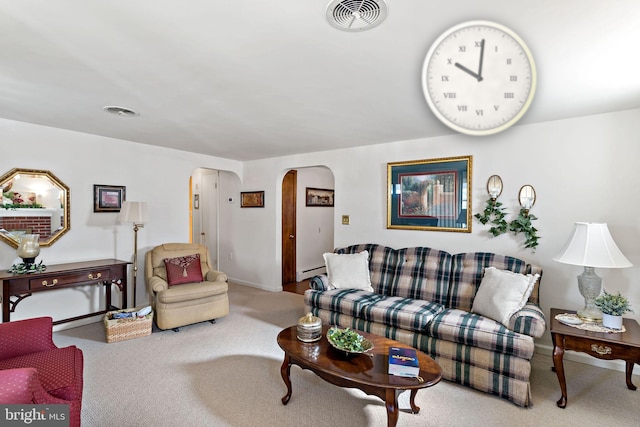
10,01
